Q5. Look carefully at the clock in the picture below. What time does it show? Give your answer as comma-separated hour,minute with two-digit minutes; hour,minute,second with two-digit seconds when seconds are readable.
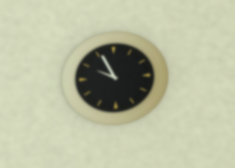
9,56
